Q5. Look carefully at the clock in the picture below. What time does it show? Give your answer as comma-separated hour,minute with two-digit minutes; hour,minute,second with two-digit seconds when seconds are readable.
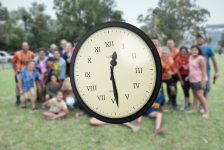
12,29
